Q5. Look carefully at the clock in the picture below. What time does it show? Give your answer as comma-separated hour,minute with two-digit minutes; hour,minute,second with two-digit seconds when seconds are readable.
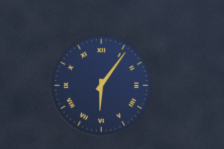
6,06
